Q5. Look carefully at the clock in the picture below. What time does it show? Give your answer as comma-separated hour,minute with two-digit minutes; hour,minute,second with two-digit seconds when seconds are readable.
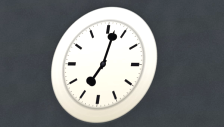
7,02
